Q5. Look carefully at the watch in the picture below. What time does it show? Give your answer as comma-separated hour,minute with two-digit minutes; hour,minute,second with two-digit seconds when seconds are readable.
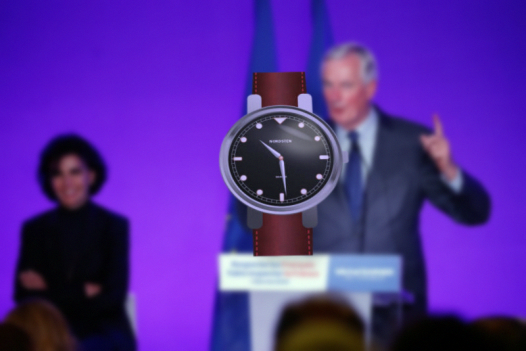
10,29
